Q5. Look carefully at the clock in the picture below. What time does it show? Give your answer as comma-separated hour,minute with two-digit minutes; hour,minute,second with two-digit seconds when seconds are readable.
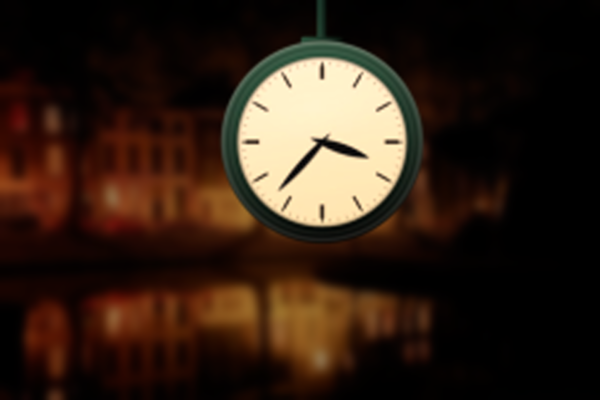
3,37
